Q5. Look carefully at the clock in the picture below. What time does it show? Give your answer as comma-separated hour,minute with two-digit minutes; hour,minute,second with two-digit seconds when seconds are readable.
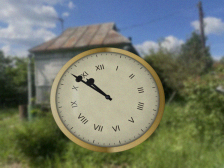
10,53
